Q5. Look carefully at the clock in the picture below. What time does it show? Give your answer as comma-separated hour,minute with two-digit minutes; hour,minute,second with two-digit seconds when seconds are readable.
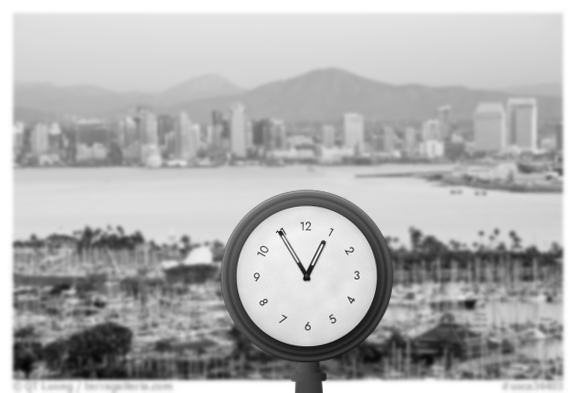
12,55
